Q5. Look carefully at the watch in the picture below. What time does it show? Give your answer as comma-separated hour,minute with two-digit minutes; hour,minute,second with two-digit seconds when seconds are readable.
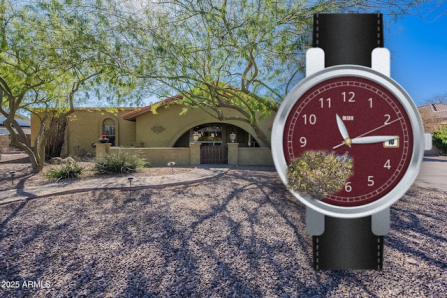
11,14,11
